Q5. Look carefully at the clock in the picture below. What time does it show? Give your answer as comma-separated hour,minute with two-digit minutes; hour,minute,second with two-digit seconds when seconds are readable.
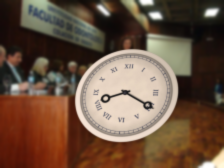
8,20
